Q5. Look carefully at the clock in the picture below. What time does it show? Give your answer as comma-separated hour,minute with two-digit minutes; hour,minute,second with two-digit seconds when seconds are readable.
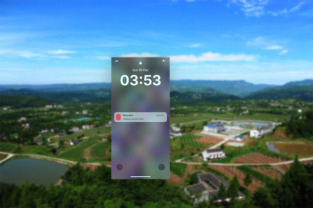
3,53
